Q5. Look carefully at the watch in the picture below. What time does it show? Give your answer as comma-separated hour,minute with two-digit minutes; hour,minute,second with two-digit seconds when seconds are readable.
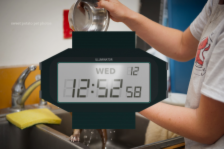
12,52,58
